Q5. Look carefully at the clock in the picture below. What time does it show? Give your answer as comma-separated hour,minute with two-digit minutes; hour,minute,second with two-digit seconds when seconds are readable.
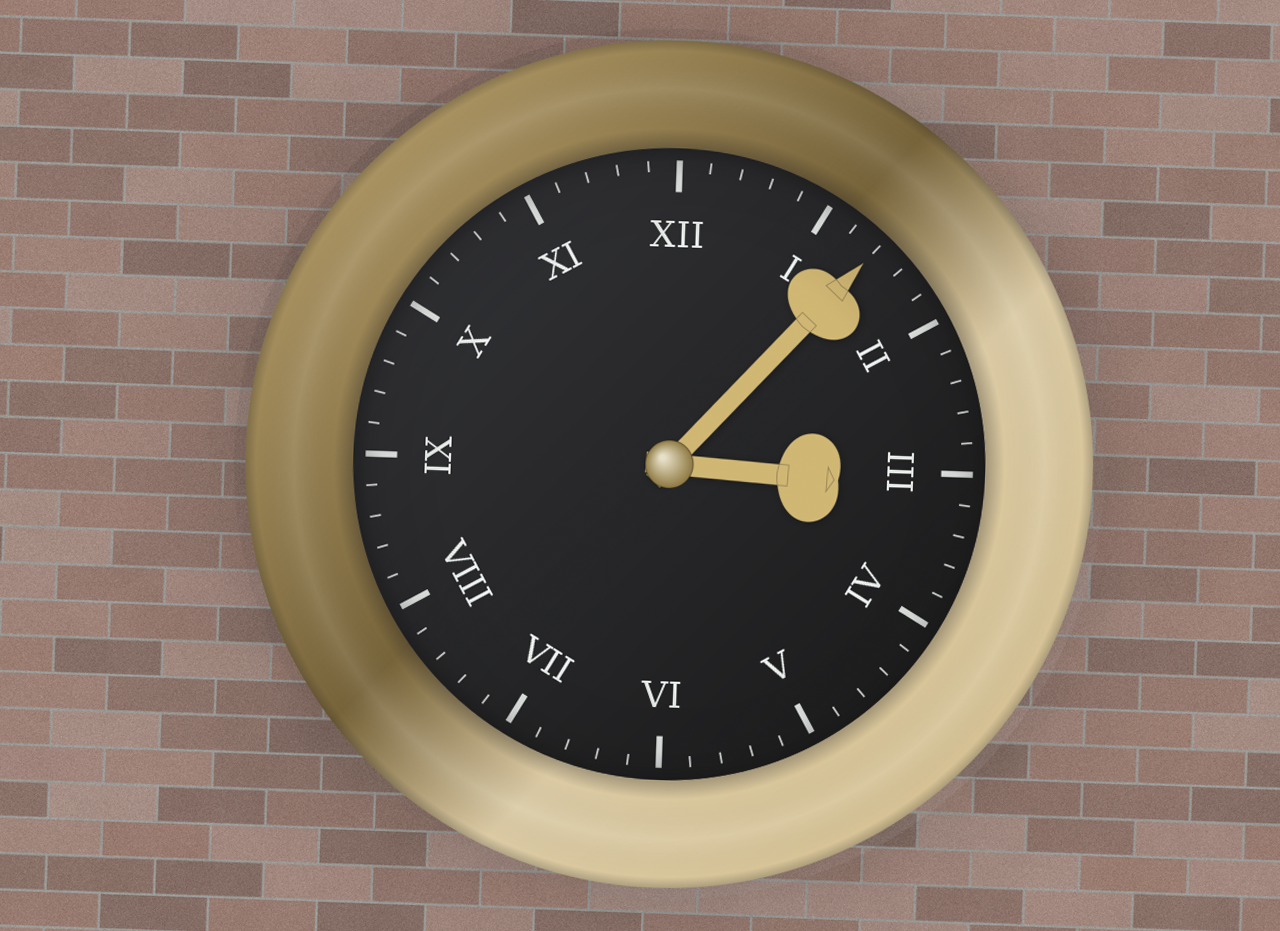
3,07
